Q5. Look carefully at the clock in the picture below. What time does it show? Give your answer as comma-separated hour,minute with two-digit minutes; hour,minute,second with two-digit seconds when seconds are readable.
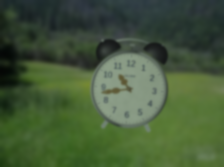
10,43
